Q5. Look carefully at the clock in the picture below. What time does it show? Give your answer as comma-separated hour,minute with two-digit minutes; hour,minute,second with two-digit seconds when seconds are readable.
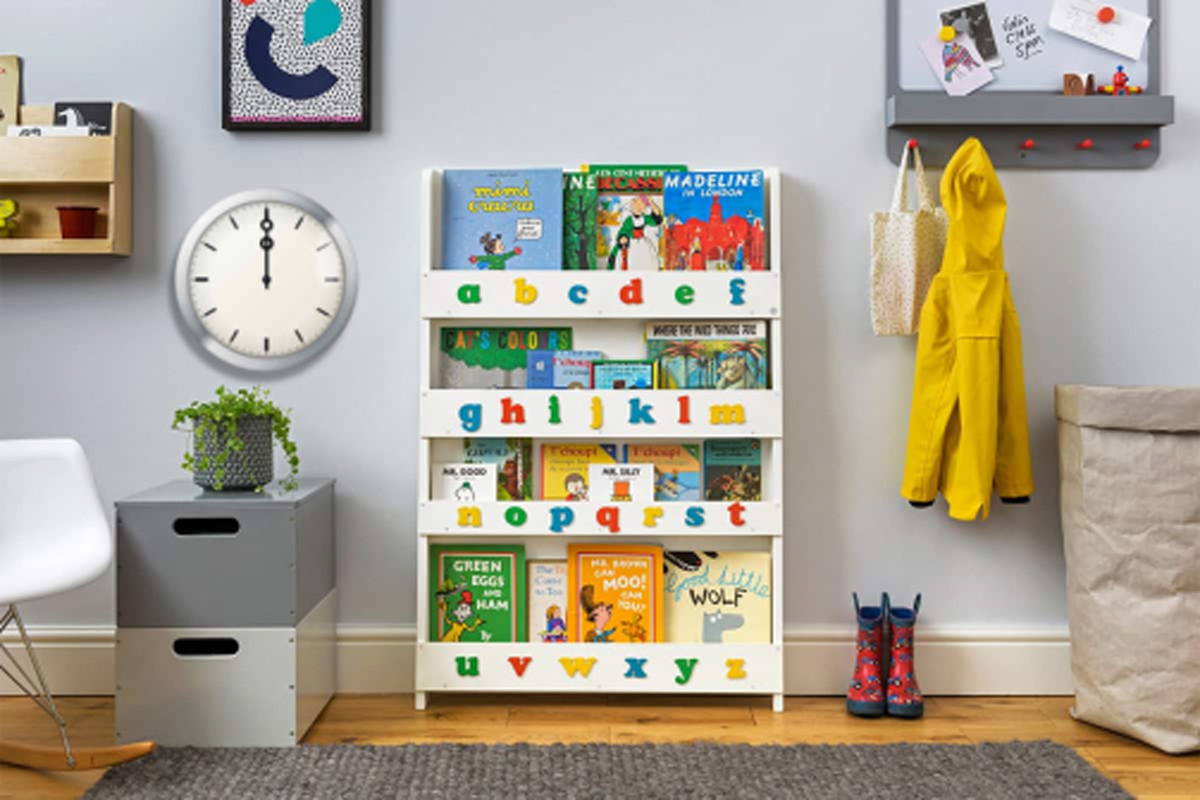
12,00
